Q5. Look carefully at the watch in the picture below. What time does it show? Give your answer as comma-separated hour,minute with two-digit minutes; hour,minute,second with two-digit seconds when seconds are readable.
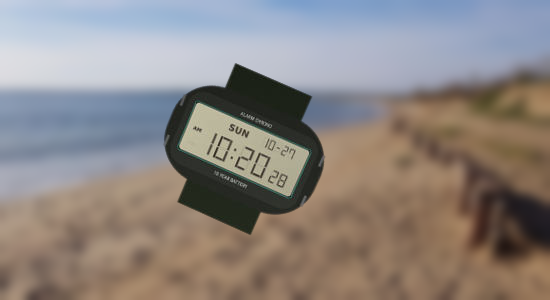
10,20,28
